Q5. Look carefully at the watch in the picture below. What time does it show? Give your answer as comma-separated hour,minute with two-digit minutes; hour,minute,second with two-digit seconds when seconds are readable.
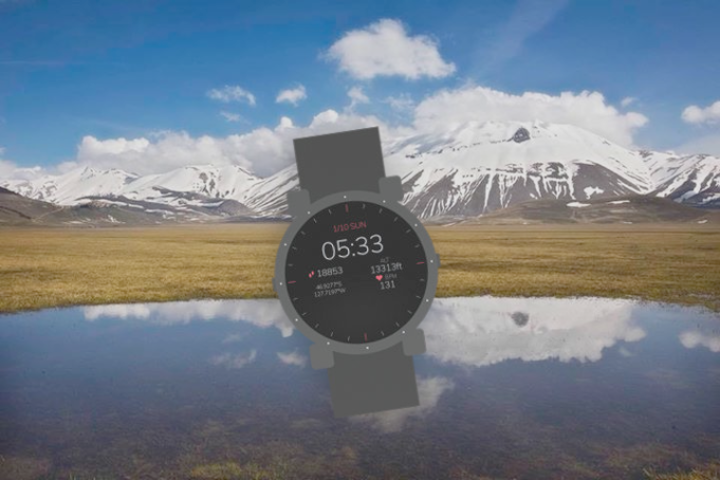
5,33
